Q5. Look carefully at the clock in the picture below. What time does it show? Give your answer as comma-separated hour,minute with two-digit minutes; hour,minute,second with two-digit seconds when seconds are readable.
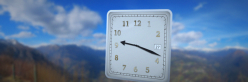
9,18
